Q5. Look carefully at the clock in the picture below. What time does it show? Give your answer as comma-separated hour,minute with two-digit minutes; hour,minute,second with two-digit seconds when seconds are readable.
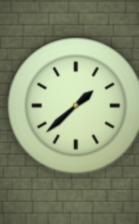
1,38
